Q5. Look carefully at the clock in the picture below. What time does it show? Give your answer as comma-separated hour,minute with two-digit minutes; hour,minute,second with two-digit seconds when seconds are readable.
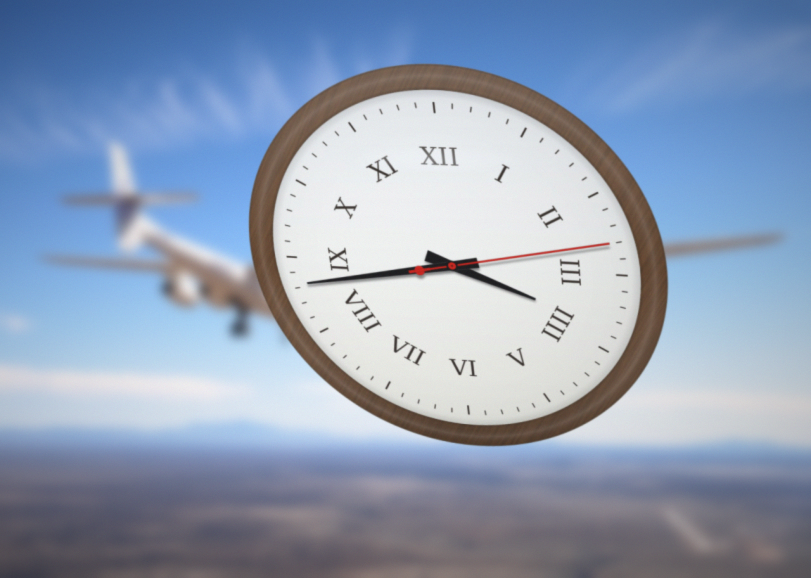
3,43,13
